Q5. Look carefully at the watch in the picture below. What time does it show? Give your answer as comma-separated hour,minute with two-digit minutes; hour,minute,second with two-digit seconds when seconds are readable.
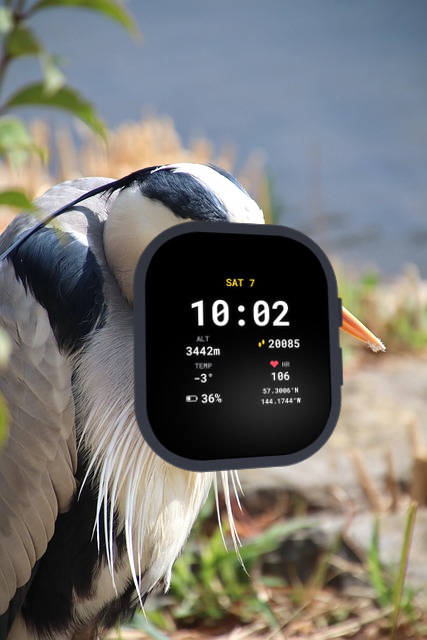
10,02
